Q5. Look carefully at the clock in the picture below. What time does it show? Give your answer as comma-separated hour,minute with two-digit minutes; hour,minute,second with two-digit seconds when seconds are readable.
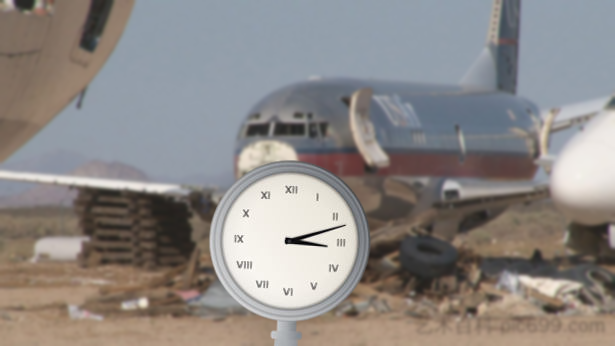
3,12
